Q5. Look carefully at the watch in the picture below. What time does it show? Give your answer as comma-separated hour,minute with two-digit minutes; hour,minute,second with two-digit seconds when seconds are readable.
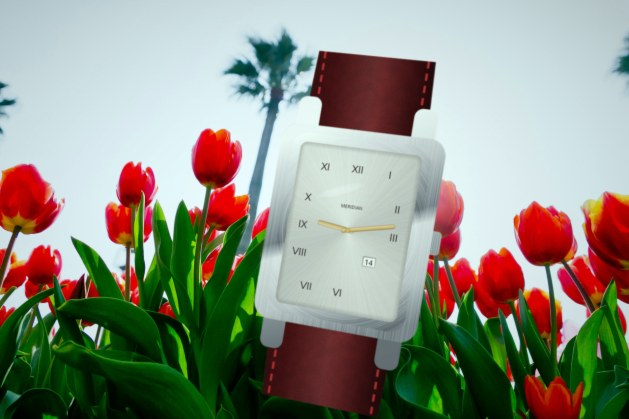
9,13
